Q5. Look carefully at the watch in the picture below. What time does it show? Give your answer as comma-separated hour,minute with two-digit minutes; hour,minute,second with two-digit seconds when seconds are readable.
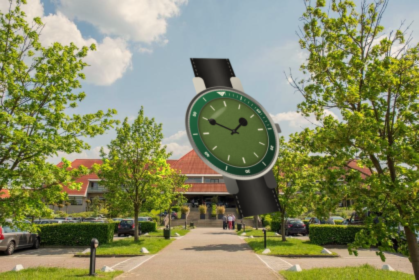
1,50
